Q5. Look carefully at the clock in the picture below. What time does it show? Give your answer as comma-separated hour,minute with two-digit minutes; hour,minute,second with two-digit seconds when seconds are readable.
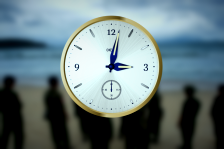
3,02
